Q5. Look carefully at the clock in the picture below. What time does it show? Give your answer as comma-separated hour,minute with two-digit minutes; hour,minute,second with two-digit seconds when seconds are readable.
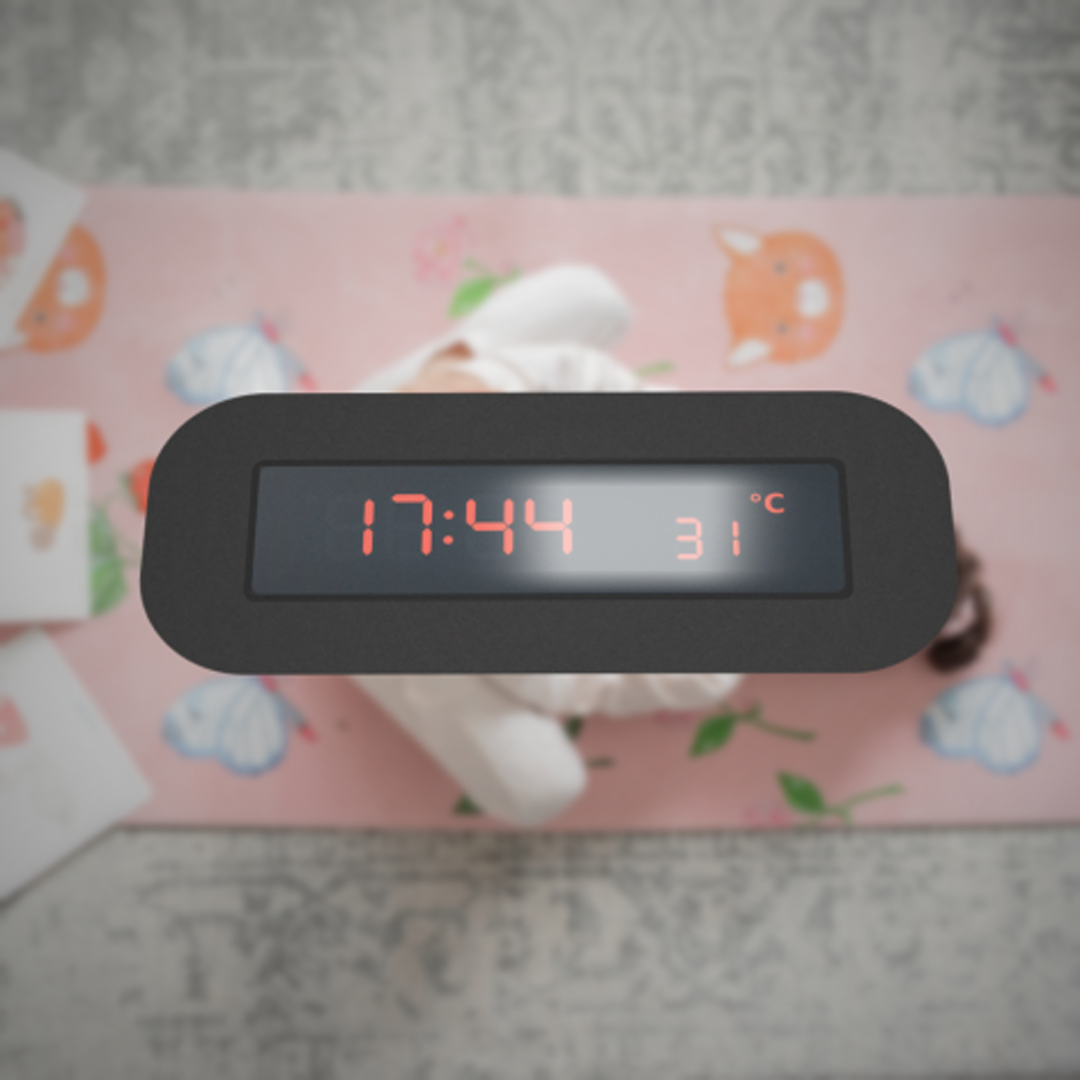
17,44
